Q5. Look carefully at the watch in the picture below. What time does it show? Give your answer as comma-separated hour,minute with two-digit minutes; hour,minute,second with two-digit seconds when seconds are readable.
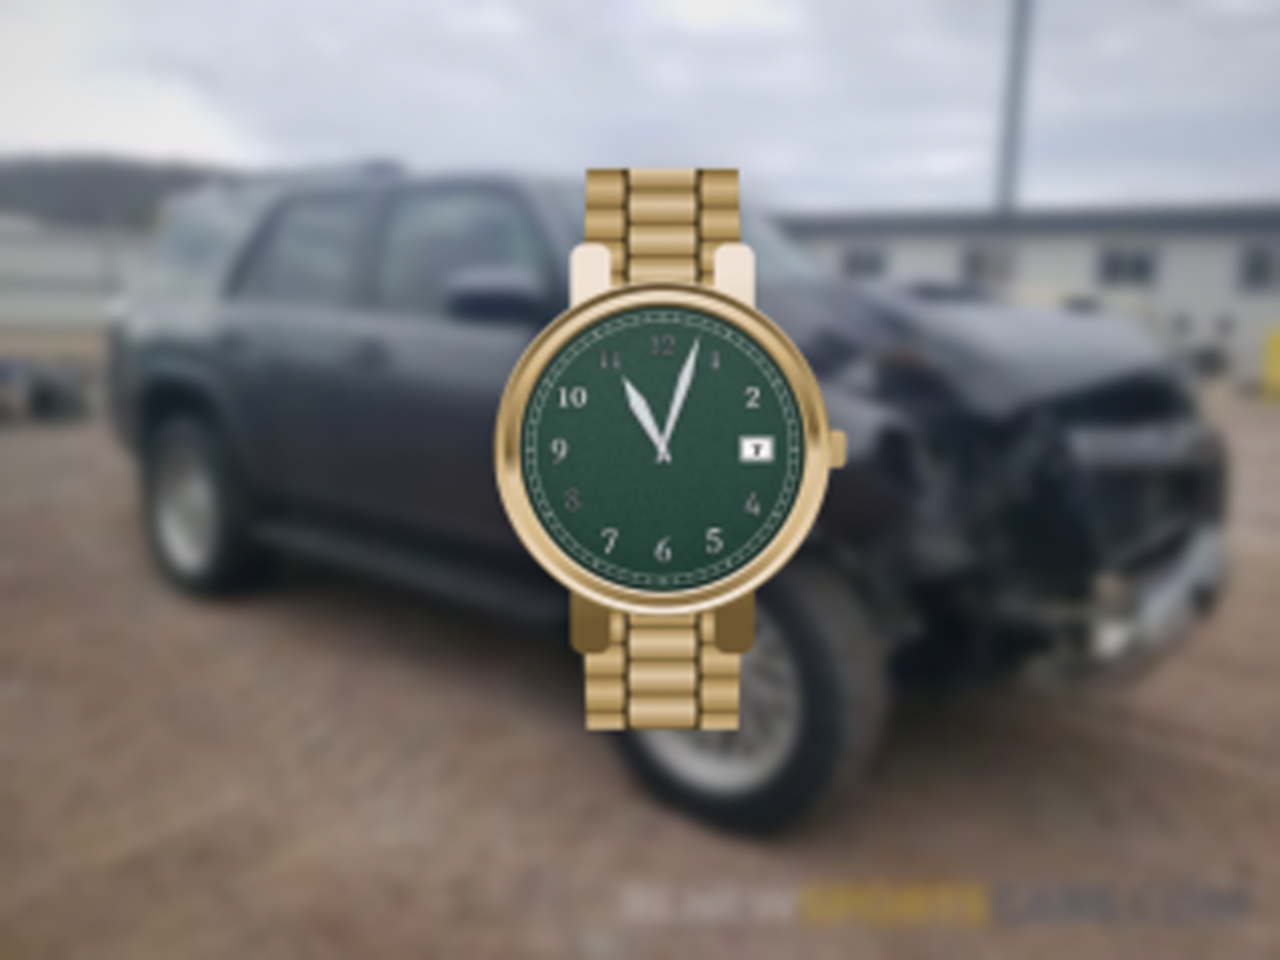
11,03
